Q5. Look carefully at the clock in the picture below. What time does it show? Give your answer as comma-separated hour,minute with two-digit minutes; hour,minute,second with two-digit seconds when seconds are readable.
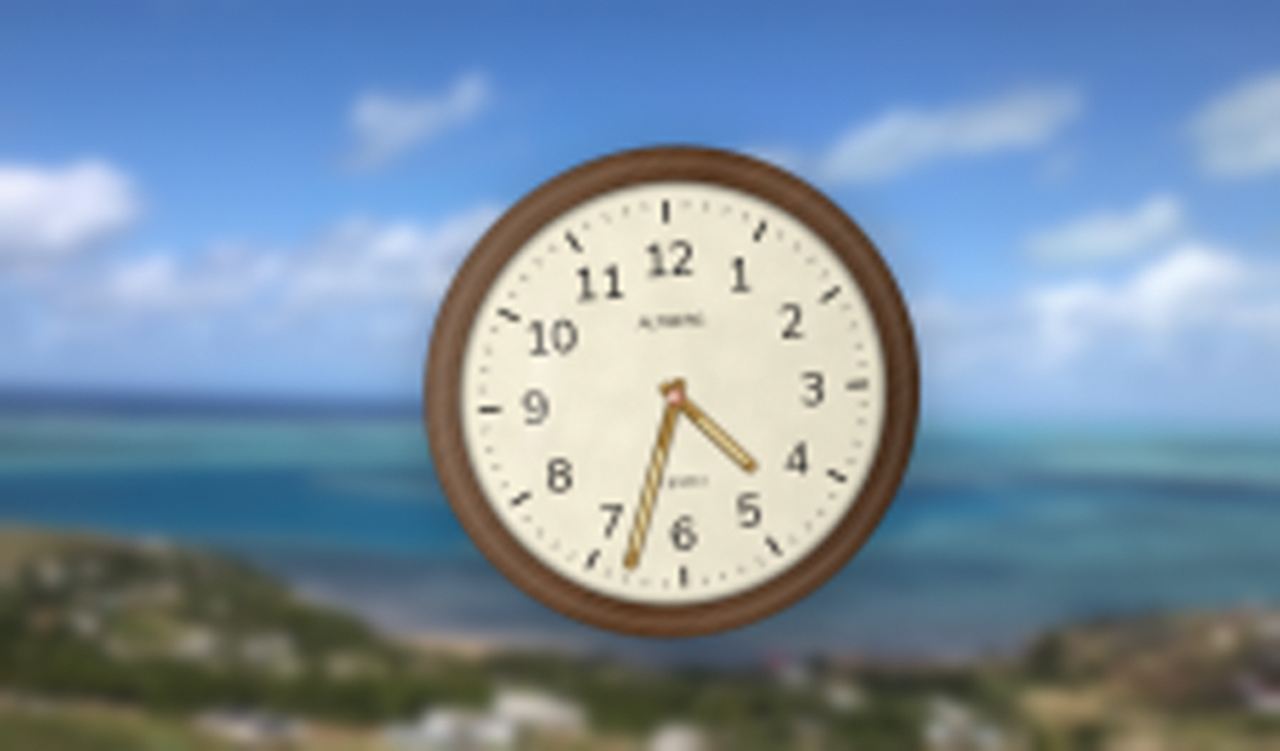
4,33
